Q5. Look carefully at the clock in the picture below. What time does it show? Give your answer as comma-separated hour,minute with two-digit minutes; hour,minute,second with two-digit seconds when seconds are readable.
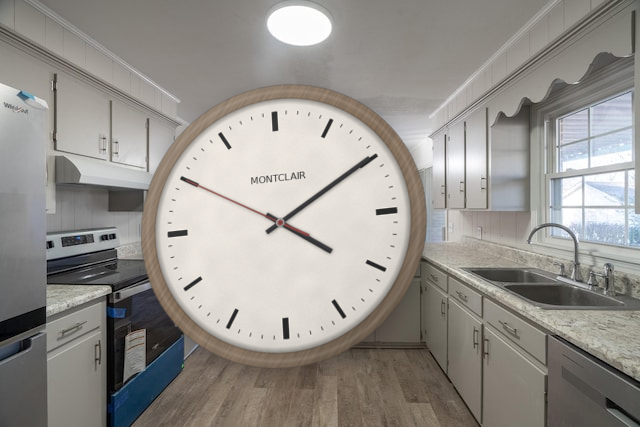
4,09,50
